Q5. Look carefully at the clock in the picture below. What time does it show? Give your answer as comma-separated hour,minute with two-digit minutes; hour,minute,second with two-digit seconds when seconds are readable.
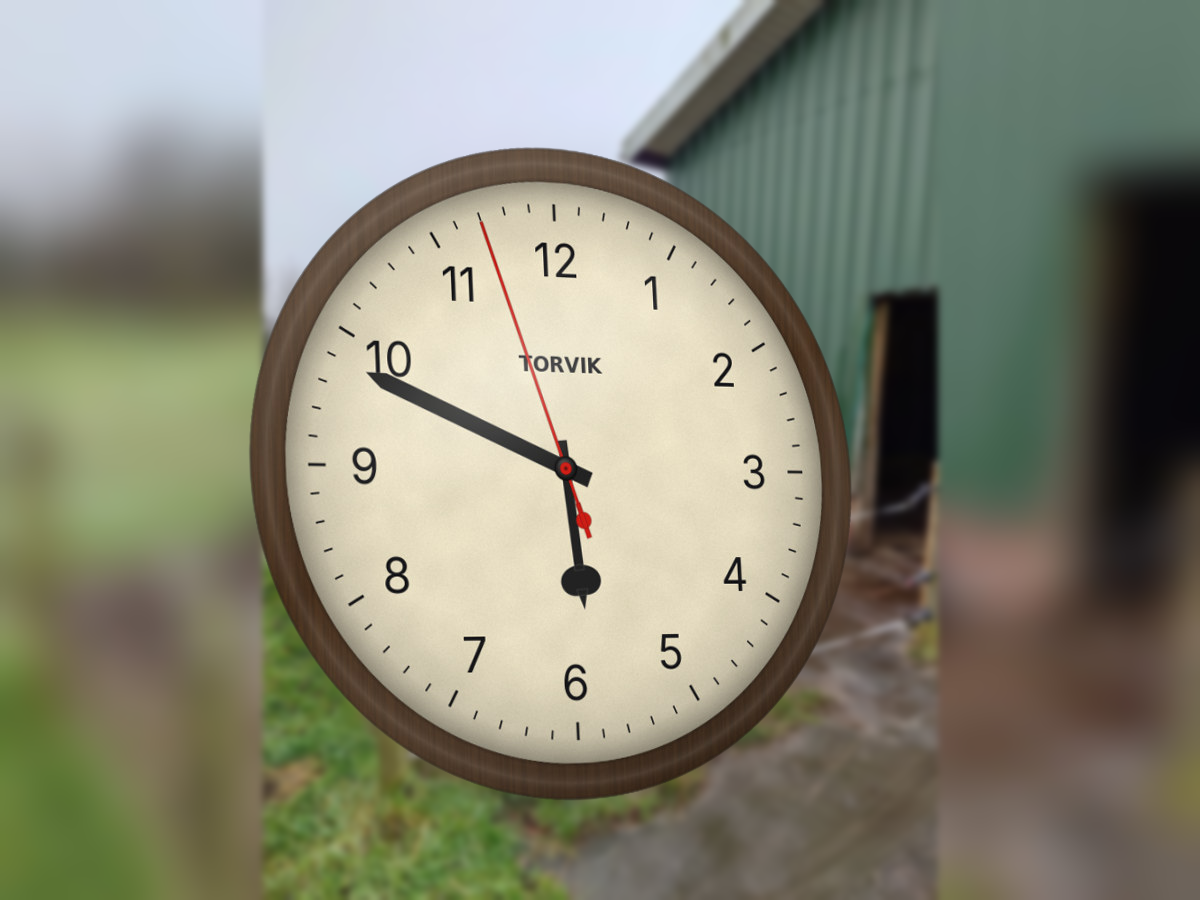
5,48,57
